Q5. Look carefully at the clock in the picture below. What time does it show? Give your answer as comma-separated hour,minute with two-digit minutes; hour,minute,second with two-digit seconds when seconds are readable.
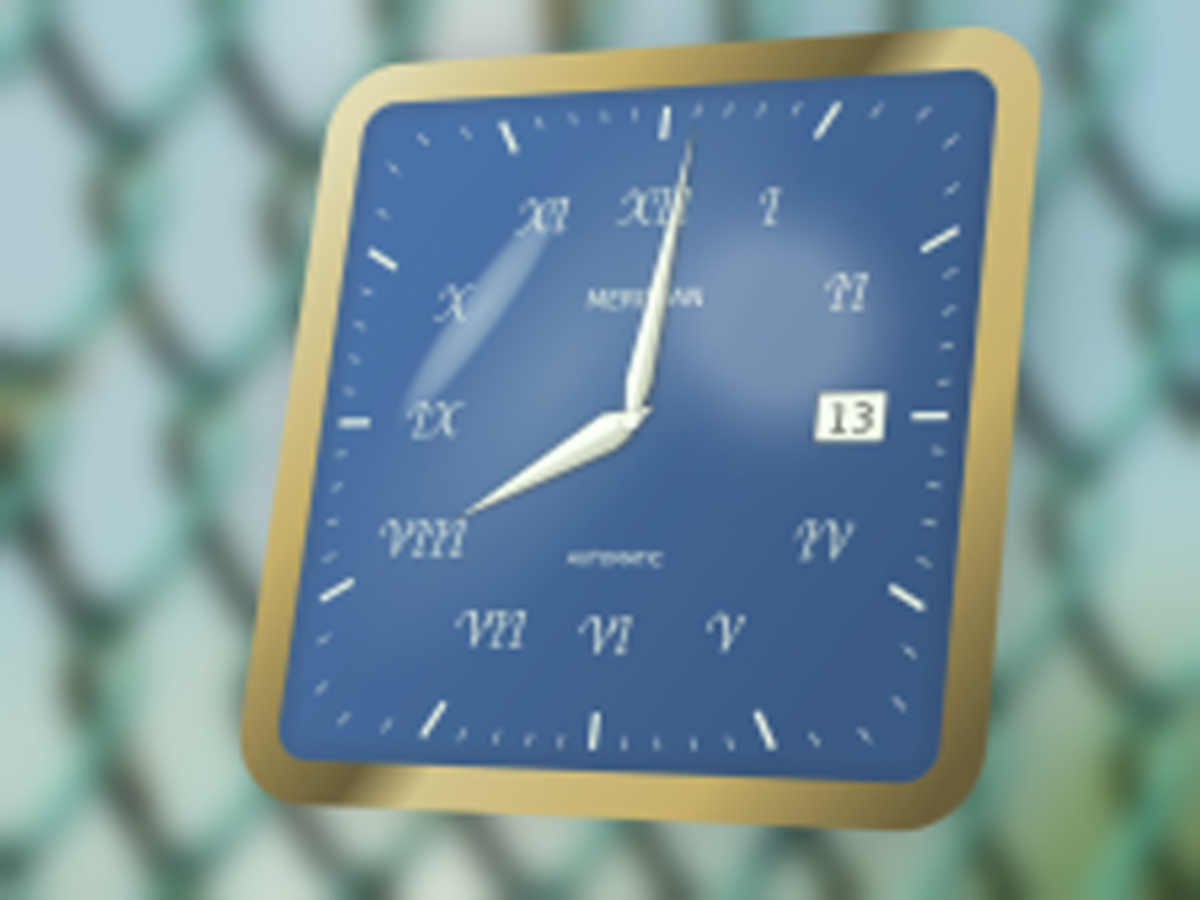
8,01
